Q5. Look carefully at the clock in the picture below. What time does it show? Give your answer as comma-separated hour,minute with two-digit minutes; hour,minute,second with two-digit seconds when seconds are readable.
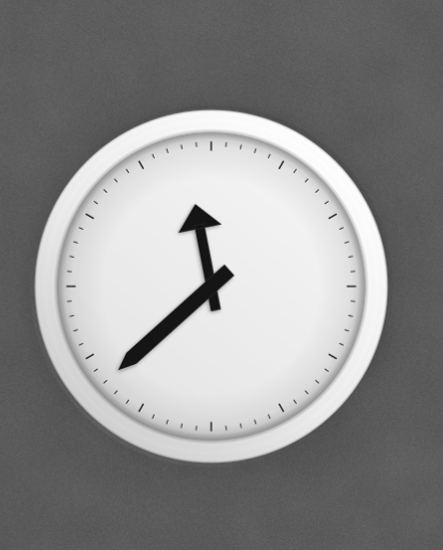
11,38
